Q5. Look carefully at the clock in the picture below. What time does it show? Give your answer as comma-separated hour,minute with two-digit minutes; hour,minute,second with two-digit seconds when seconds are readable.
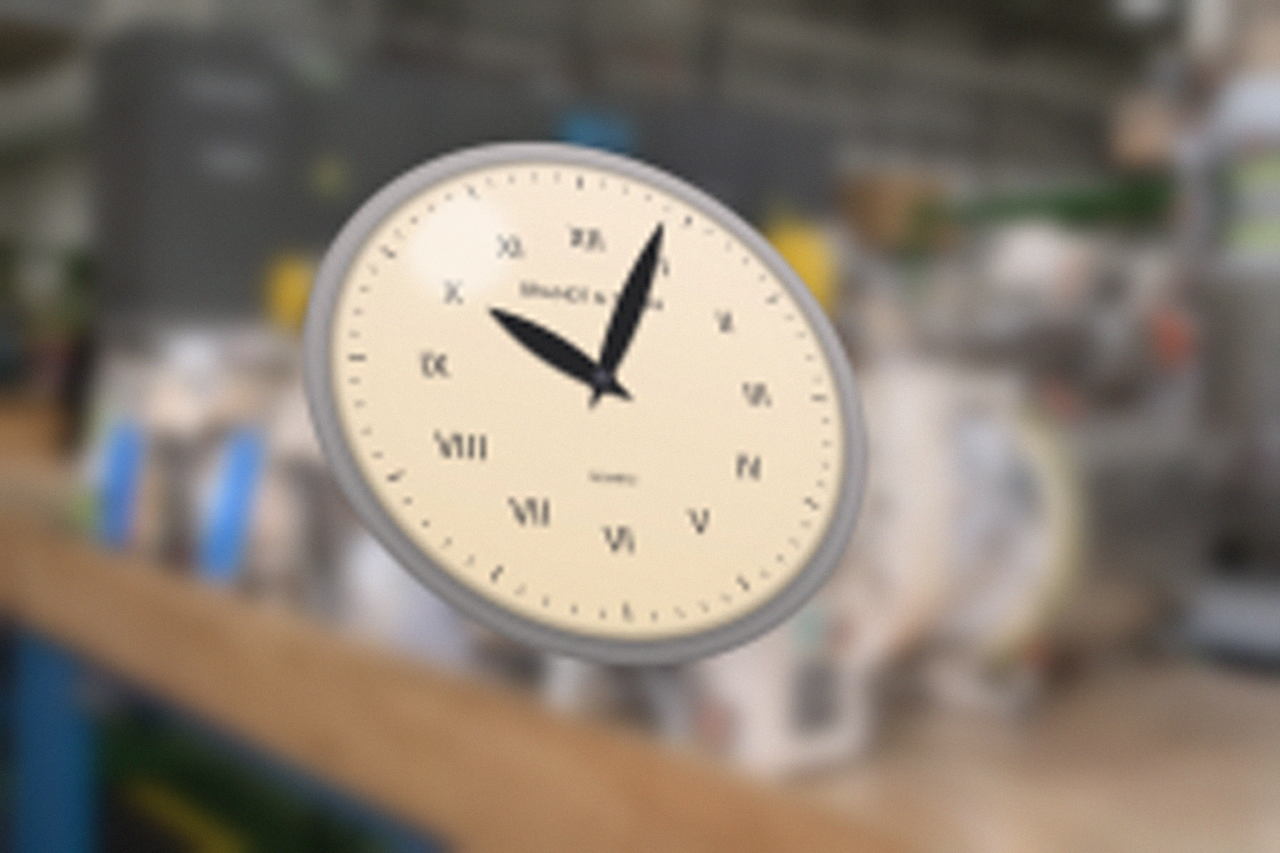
10,04
